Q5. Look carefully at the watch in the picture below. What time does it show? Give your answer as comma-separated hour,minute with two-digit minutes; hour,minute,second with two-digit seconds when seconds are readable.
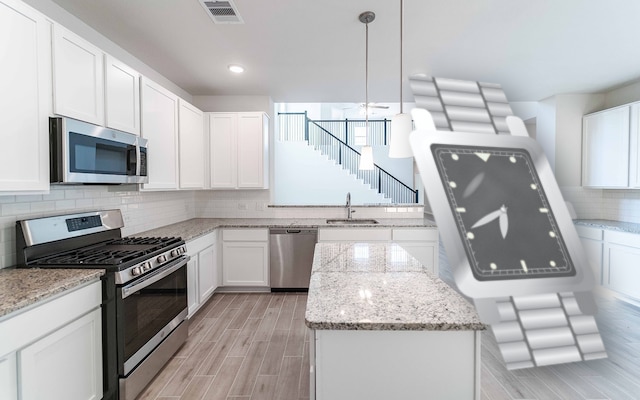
6,41
